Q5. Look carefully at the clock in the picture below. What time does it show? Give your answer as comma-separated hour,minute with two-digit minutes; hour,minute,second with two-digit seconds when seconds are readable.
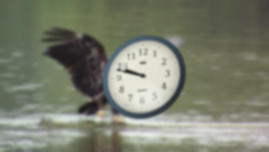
9,48
